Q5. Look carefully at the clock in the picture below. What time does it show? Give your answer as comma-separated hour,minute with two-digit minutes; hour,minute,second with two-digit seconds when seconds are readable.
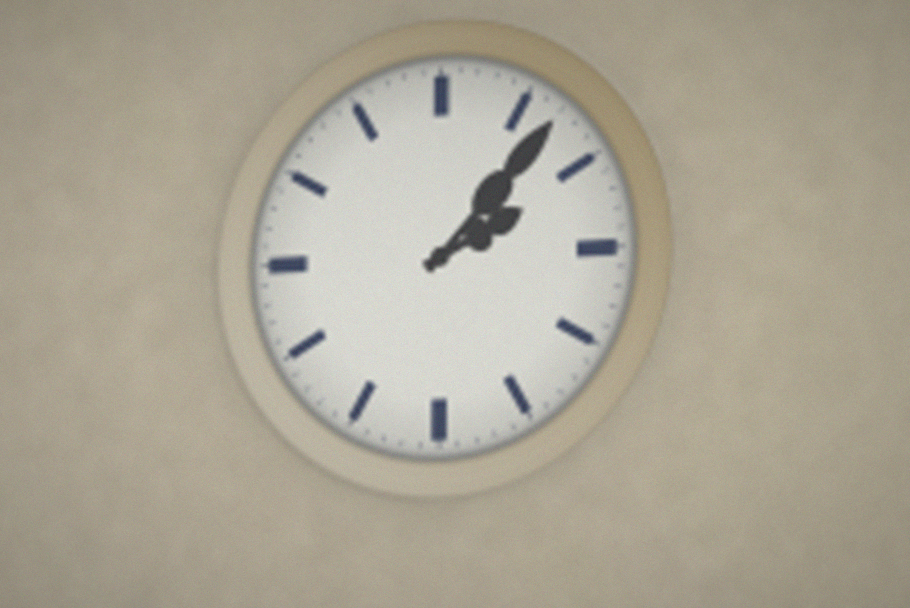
2,07
